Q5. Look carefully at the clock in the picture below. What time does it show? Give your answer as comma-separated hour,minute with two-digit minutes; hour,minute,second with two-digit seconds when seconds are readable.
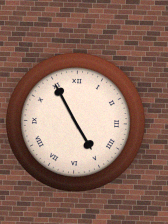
4,55
